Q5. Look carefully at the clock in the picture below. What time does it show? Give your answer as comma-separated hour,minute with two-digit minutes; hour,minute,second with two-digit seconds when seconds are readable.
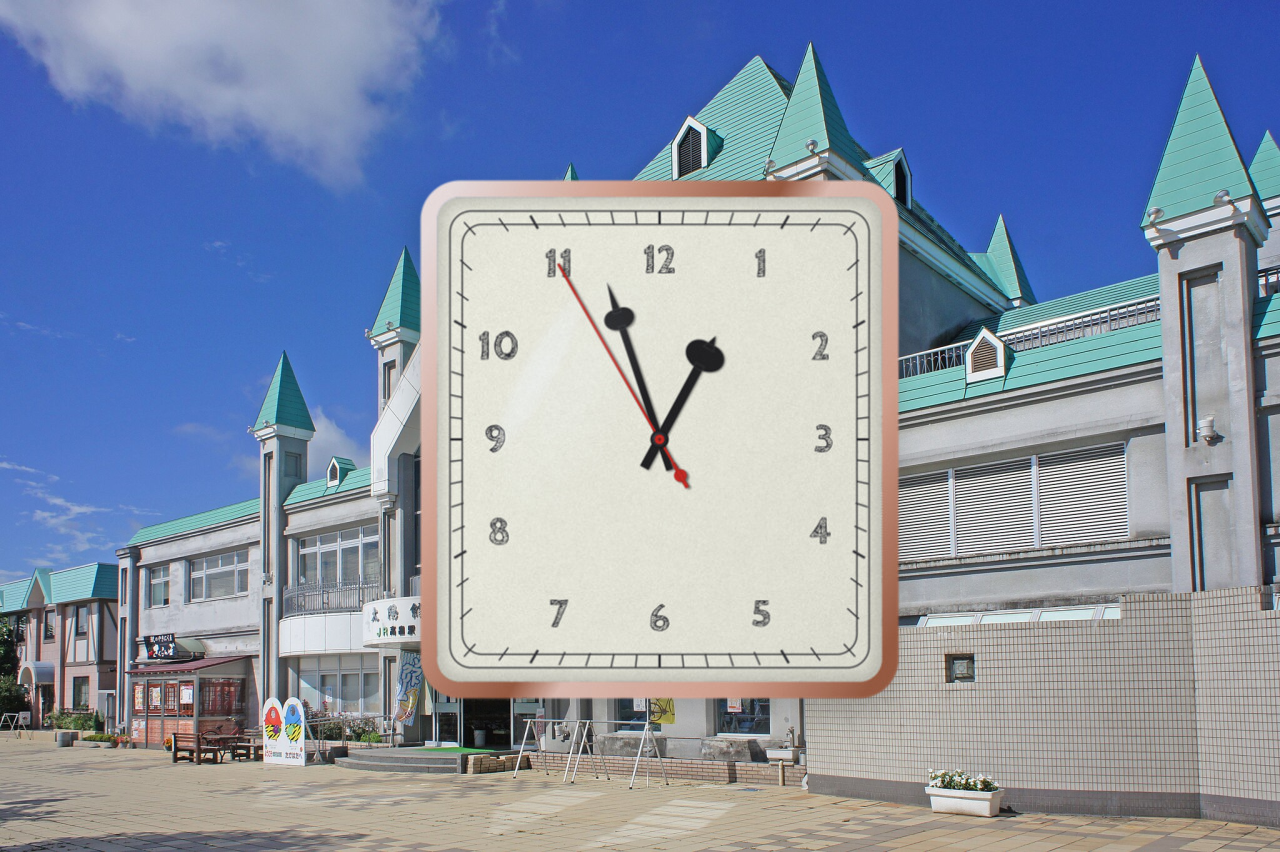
12,56,55
